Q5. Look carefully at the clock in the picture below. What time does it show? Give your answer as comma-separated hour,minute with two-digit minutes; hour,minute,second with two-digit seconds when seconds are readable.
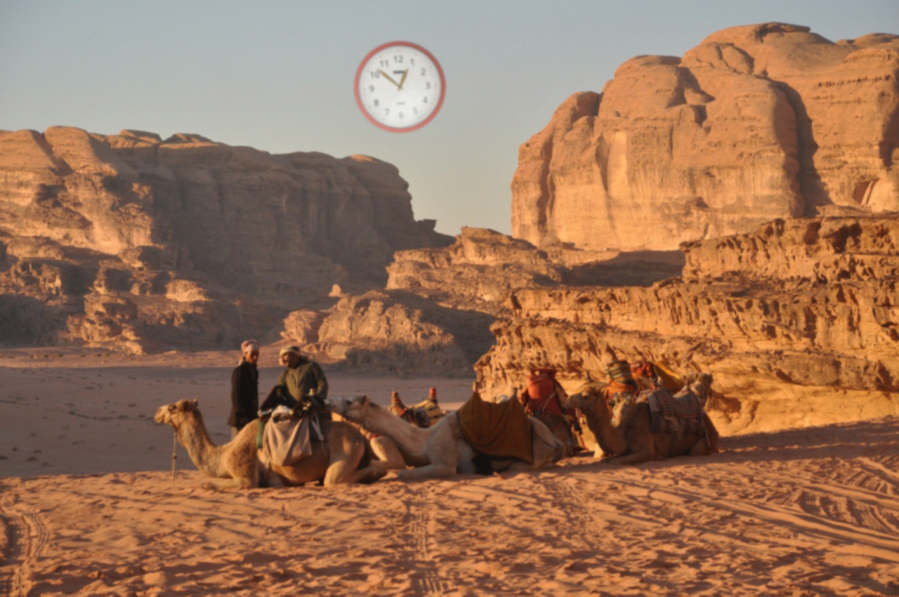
12,52
